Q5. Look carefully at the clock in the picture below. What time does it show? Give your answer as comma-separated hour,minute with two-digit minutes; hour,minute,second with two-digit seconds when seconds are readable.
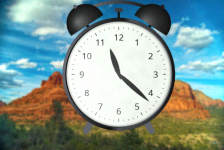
11,22
